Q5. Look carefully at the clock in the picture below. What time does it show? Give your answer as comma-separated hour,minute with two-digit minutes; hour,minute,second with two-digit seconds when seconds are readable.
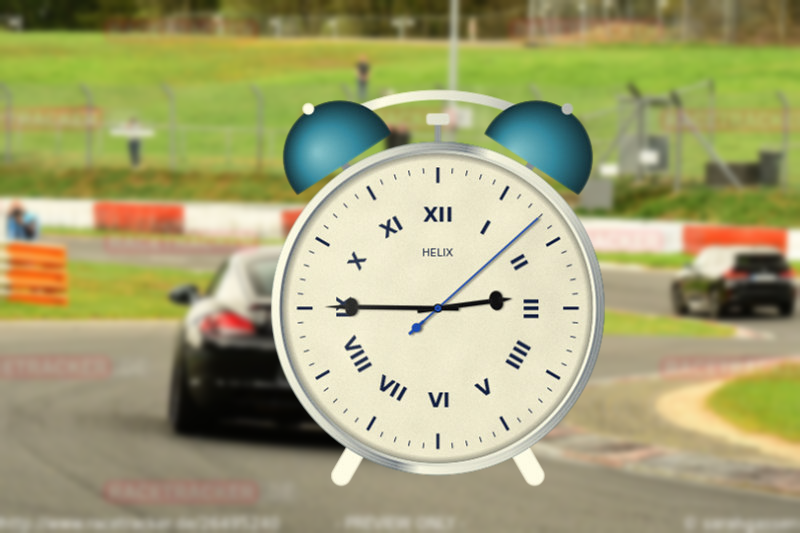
2,45,08
